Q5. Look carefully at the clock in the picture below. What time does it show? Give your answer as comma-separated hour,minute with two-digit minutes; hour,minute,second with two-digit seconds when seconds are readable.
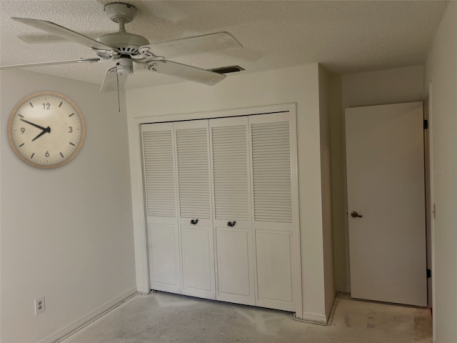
7,49
